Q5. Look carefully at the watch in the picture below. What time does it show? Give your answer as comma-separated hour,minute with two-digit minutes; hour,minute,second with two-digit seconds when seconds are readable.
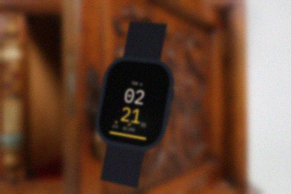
2,21
